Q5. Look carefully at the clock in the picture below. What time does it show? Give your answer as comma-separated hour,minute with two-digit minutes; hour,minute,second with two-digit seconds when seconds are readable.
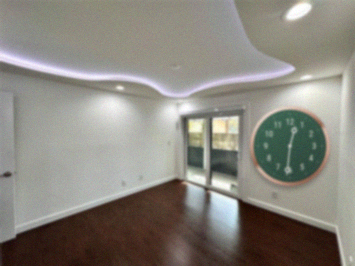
12,31
